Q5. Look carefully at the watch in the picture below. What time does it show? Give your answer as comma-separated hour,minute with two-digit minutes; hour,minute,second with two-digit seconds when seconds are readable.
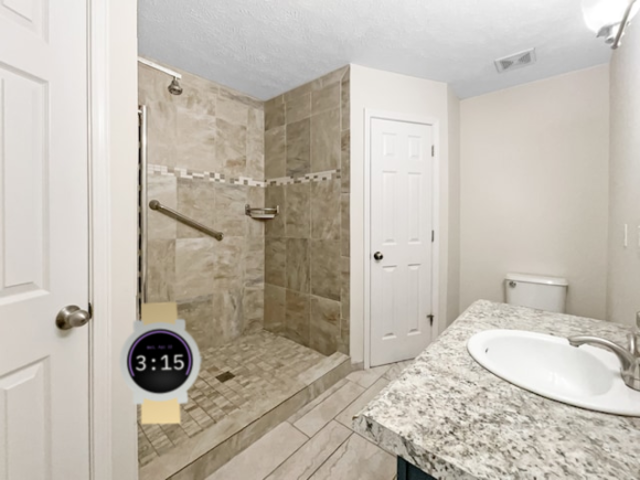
3,15
